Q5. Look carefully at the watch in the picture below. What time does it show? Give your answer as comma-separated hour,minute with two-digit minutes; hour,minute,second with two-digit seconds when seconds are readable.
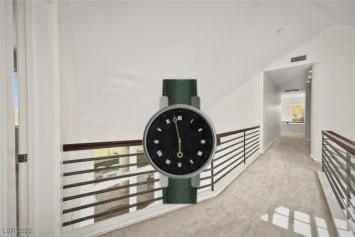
5,58
